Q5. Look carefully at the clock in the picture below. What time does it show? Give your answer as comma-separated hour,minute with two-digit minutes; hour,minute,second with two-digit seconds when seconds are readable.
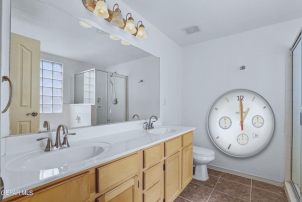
1,00
